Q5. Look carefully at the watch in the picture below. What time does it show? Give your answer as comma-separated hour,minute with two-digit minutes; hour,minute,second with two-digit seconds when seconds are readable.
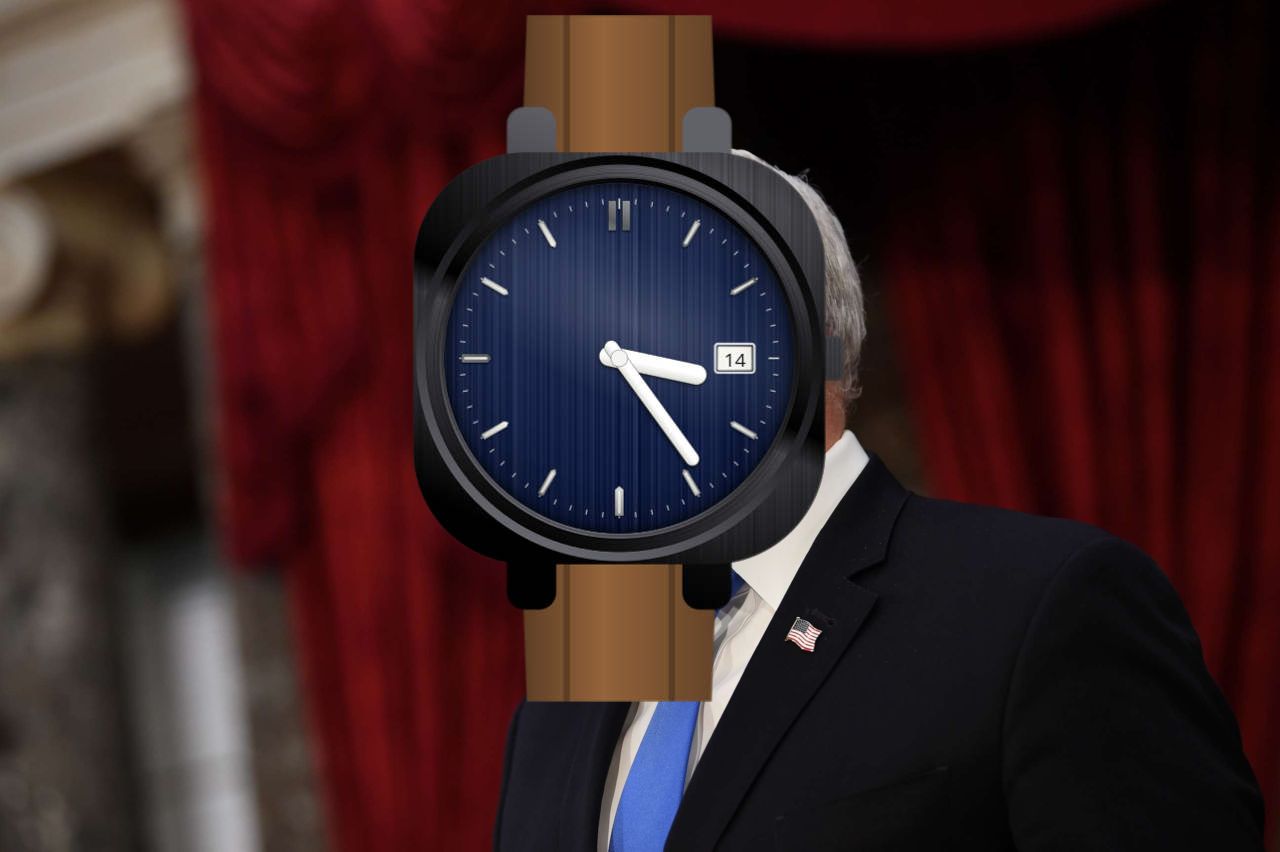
3,24
